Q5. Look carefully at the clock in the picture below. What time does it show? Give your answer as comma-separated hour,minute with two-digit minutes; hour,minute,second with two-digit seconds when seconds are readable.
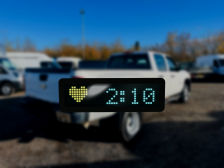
2,10
